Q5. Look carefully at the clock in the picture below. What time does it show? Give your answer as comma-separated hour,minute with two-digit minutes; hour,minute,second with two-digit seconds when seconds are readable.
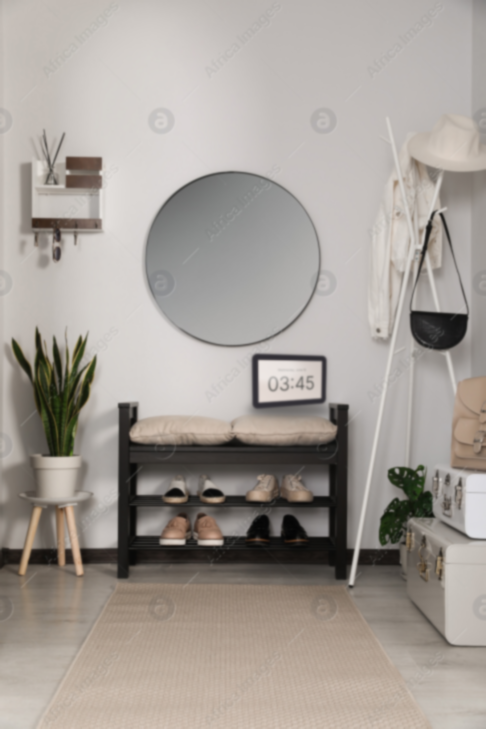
3,45
